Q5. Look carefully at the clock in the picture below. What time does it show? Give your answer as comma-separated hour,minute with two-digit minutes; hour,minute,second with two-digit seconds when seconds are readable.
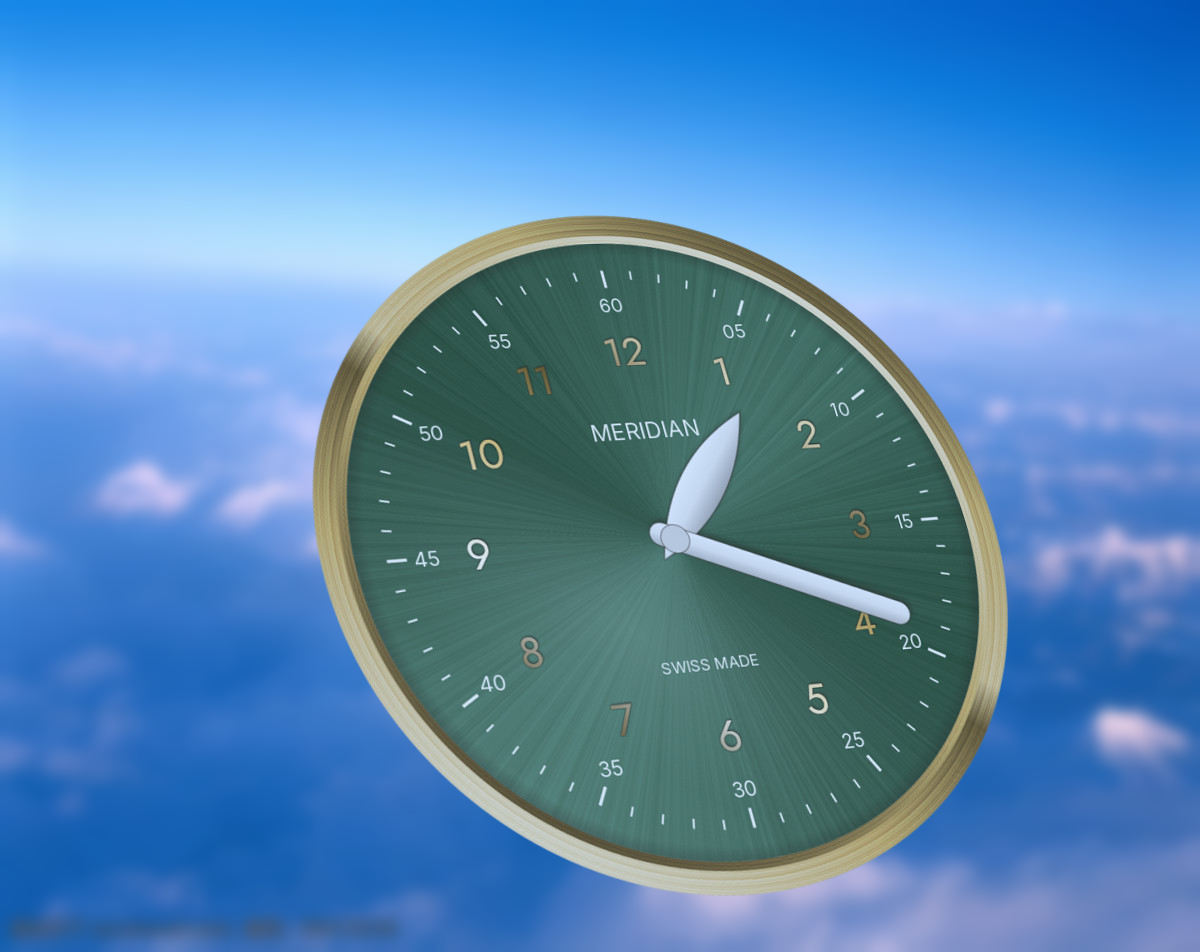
1,19
